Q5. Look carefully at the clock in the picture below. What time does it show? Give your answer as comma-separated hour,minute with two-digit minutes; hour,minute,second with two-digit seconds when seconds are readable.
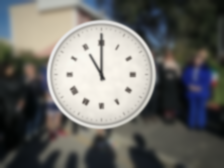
11,00
